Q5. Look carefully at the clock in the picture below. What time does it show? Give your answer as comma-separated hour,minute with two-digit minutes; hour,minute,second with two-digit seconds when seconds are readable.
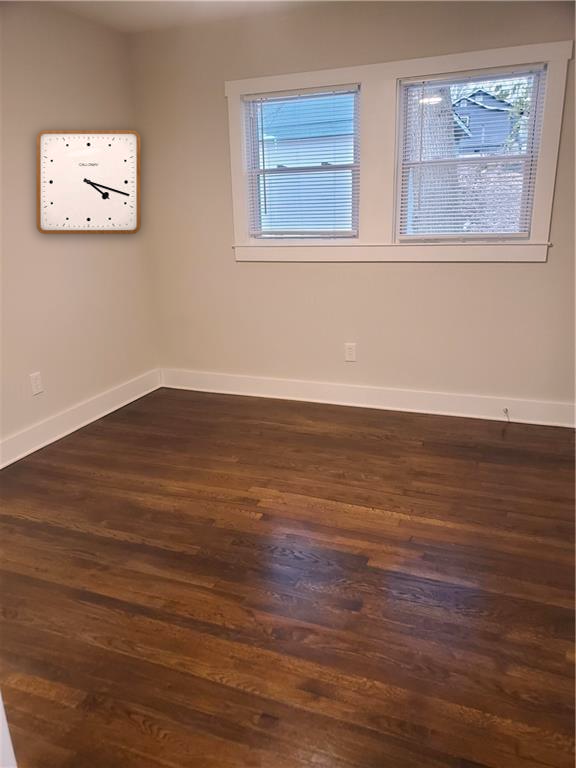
4,18
